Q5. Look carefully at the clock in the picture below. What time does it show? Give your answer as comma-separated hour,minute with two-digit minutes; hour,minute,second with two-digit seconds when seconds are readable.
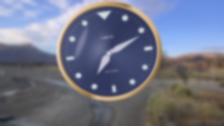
7,11
